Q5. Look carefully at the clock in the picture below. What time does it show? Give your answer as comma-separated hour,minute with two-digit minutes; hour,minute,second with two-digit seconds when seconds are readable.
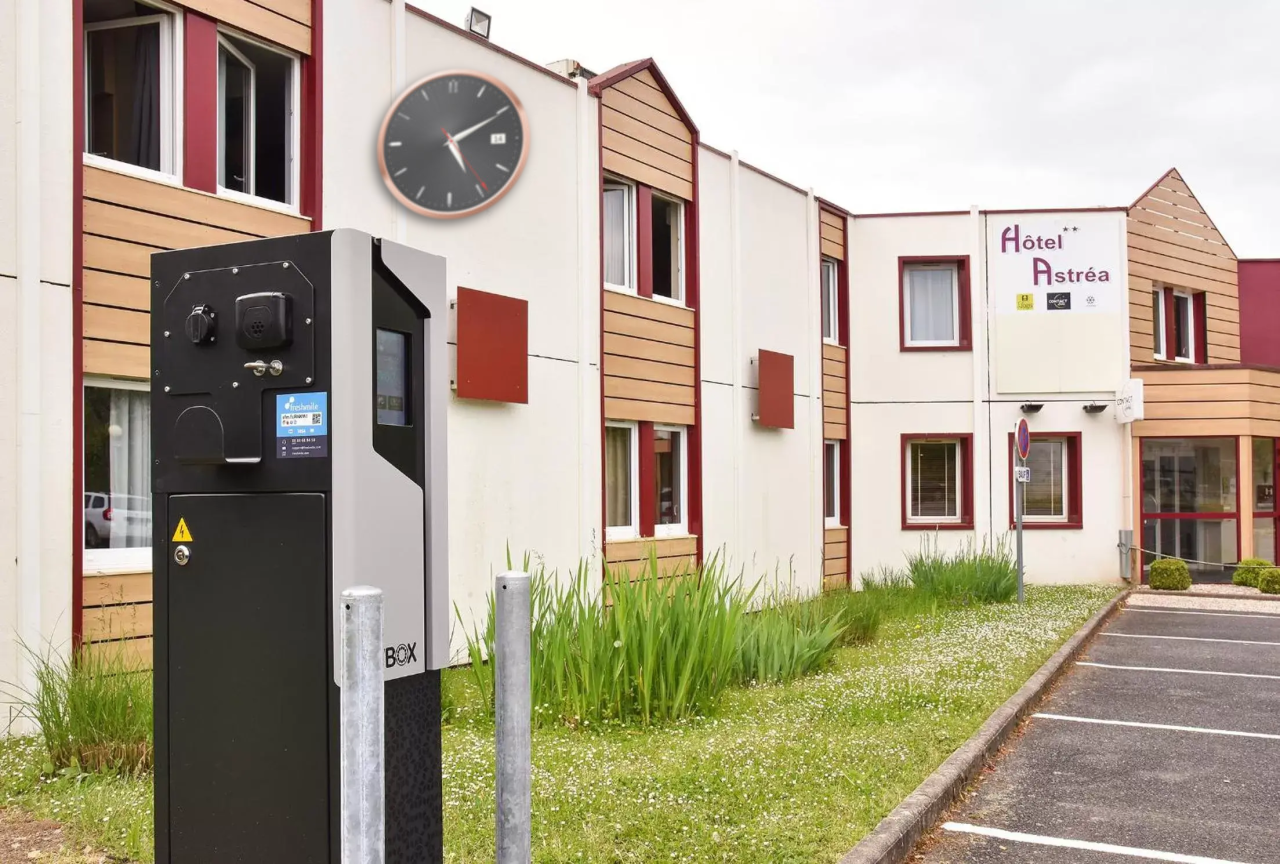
5,10,24
